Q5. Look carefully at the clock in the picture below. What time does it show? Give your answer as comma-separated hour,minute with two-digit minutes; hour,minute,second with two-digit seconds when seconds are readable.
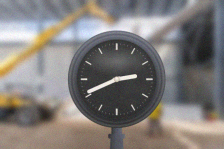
2,41
